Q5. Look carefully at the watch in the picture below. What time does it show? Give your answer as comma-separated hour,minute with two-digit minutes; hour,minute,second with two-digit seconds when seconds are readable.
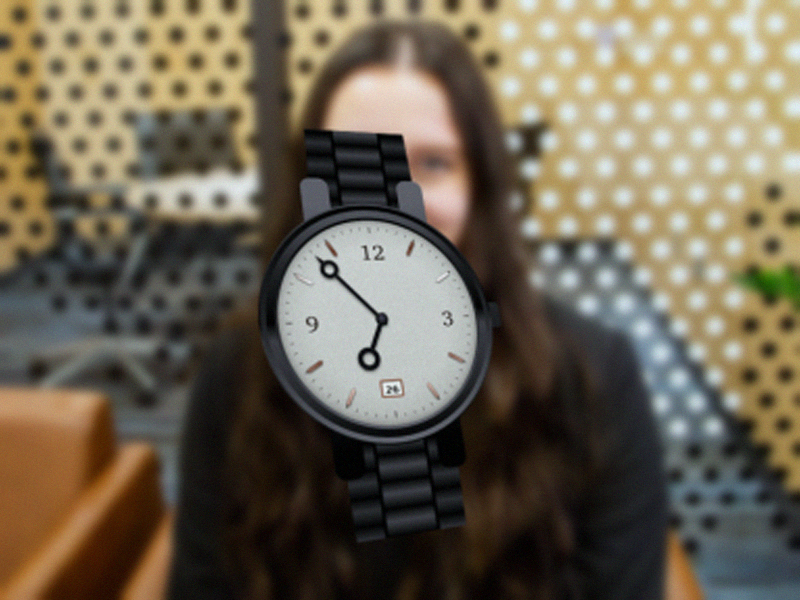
6,53
